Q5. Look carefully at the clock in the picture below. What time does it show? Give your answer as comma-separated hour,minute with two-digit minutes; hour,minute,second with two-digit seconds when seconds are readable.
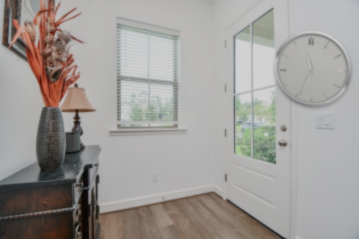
11,34
